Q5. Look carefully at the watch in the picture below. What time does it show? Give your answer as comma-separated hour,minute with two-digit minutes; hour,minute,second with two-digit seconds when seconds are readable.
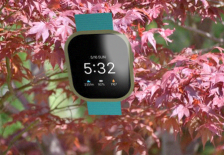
5,32
